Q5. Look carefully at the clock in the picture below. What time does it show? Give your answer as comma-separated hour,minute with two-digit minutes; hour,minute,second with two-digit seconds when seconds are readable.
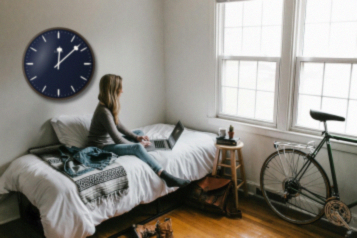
12,08
